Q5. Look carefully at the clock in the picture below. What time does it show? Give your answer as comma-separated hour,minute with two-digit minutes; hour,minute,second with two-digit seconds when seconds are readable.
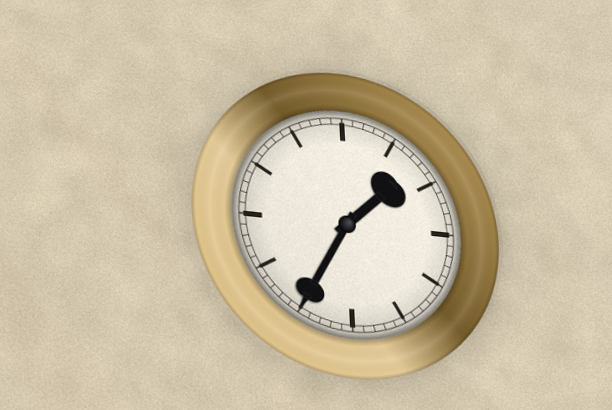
1,35
